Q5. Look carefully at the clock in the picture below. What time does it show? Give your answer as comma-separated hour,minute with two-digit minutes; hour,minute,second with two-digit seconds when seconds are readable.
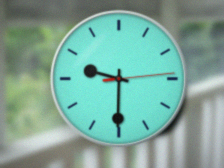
9,30,14
